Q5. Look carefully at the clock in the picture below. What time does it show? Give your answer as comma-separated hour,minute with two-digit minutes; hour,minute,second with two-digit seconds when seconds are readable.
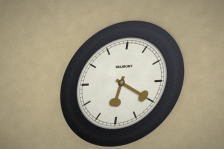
6,20
